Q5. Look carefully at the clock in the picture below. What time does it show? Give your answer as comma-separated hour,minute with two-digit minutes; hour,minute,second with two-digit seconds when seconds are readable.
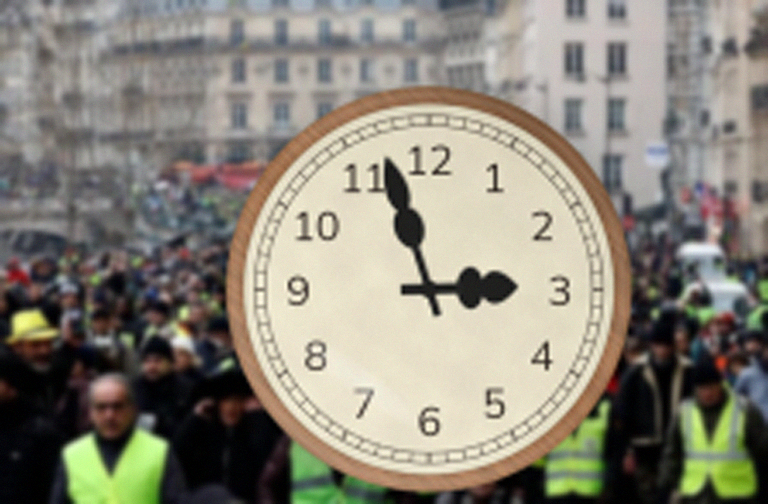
2,57
